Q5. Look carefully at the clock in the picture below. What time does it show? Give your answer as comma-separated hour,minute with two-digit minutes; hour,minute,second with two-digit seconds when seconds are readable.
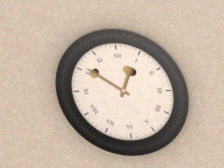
12,51
